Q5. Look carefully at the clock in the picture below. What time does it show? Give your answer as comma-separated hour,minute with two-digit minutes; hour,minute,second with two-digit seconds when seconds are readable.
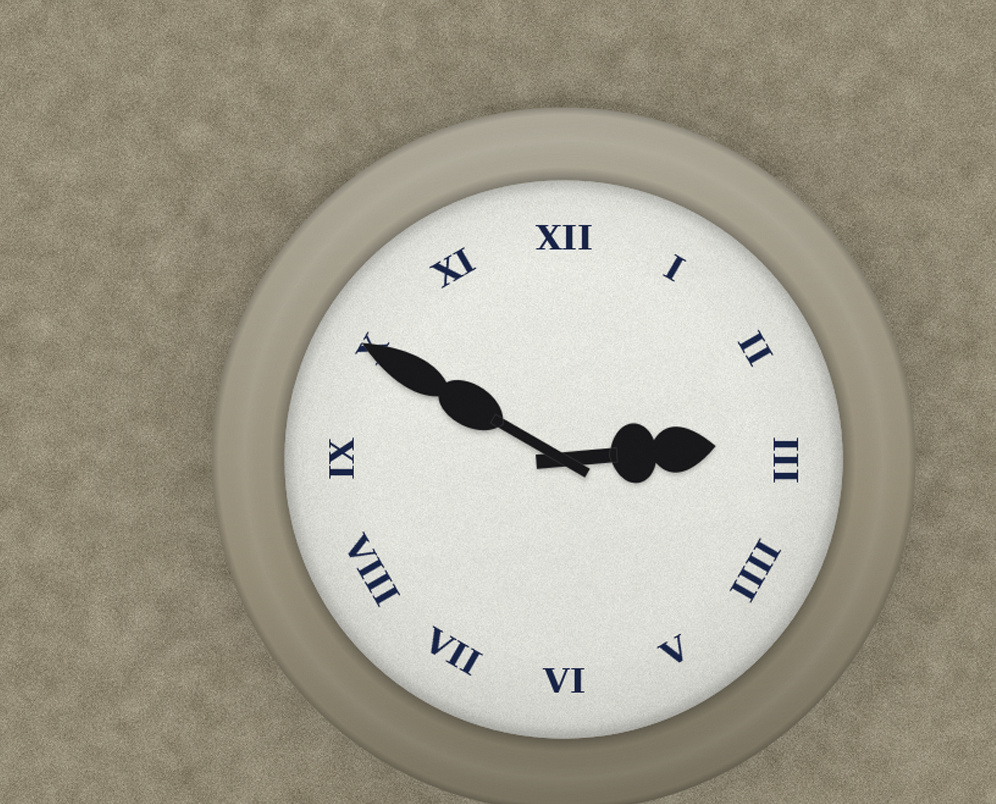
2,50
